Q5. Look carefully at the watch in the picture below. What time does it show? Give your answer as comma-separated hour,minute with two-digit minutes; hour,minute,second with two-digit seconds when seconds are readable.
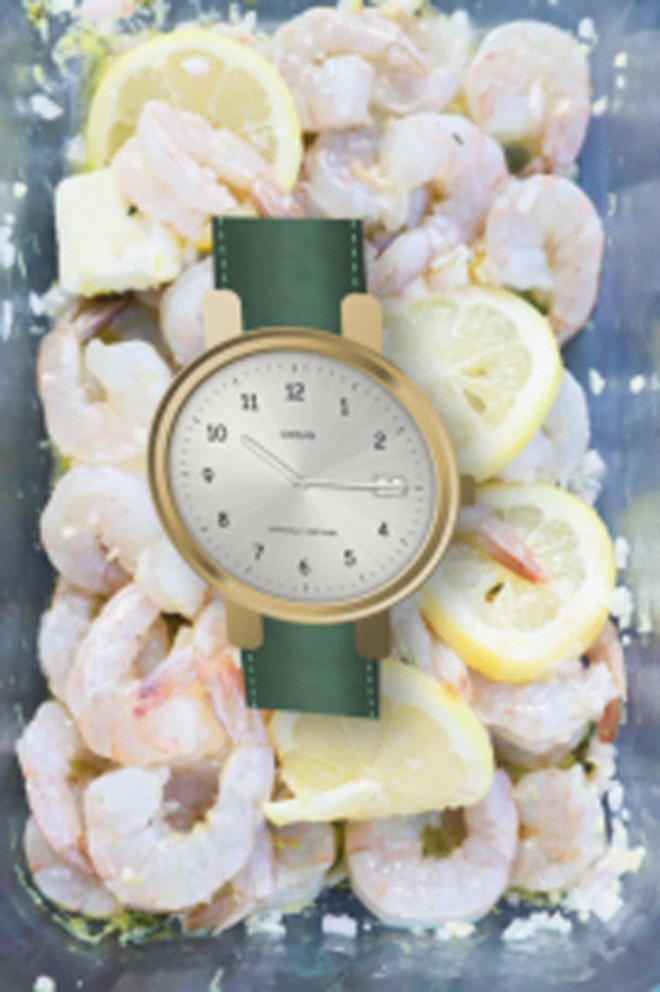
10,15
